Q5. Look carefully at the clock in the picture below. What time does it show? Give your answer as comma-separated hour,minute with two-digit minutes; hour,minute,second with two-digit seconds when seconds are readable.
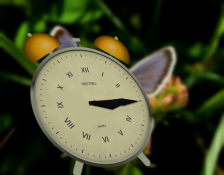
3,15
